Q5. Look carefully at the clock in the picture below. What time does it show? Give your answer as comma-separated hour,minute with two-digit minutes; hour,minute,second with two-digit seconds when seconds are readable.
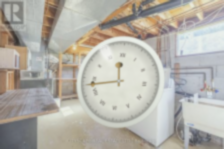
11,43
